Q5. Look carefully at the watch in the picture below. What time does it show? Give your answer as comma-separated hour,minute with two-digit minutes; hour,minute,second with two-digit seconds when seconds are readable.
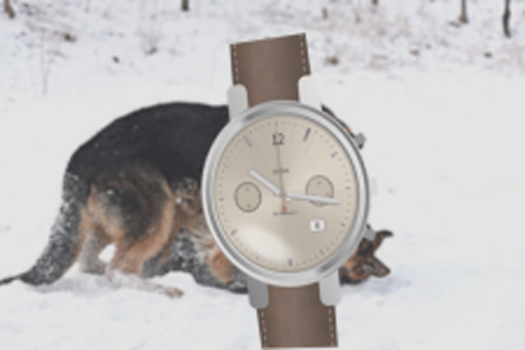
10,17
